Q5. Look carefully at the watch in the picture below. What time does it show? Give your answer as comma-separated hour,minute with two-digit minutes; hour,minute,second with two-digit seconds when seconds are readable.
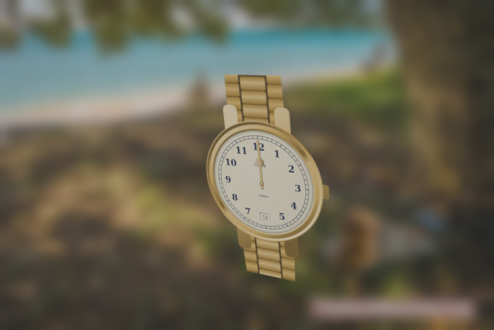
12,00
